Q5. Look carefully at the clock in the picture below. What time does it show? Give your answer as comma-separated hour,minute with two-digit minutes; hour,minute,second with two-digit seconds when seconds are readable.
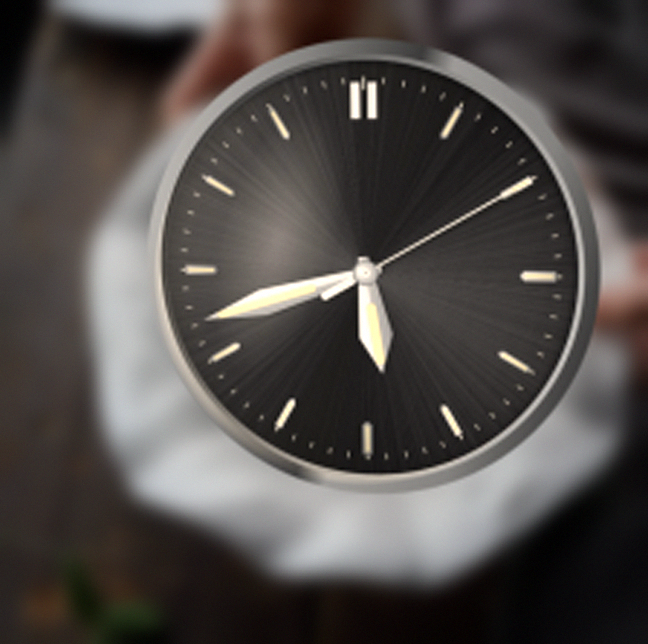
5,42,10
